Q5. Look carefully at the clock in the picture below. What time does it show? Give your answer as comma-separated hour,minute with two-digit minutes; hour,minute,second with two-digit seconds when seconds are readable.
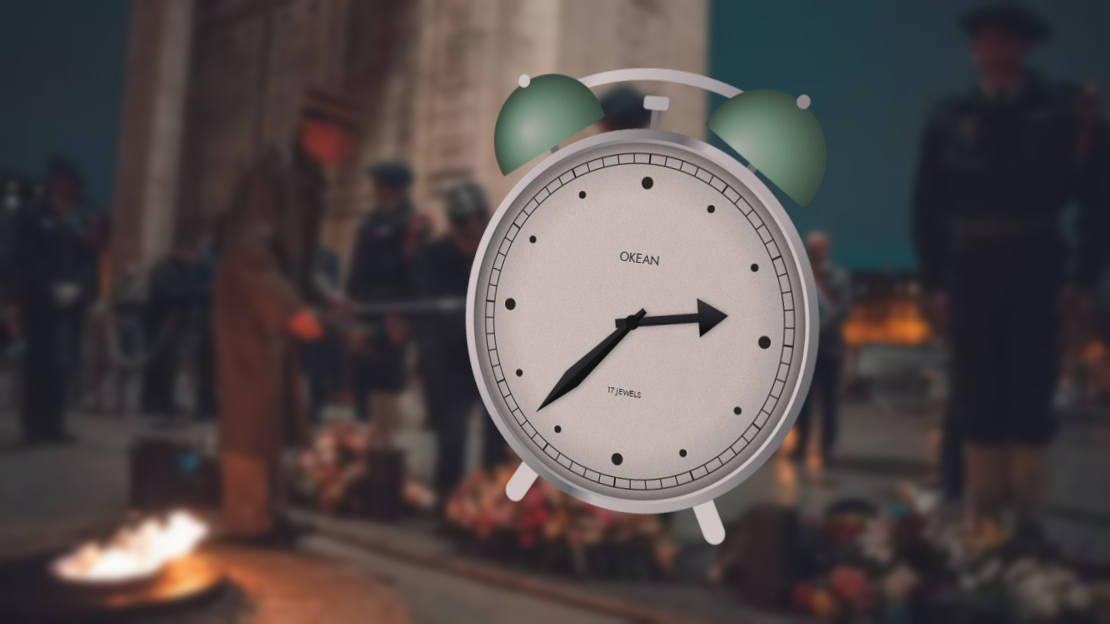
2,37
